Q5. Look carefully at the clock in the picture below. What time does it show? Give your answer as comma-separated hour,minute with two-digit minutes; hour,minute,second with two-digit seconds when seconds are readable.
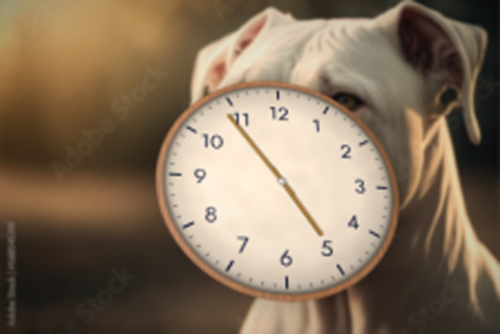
4,54
